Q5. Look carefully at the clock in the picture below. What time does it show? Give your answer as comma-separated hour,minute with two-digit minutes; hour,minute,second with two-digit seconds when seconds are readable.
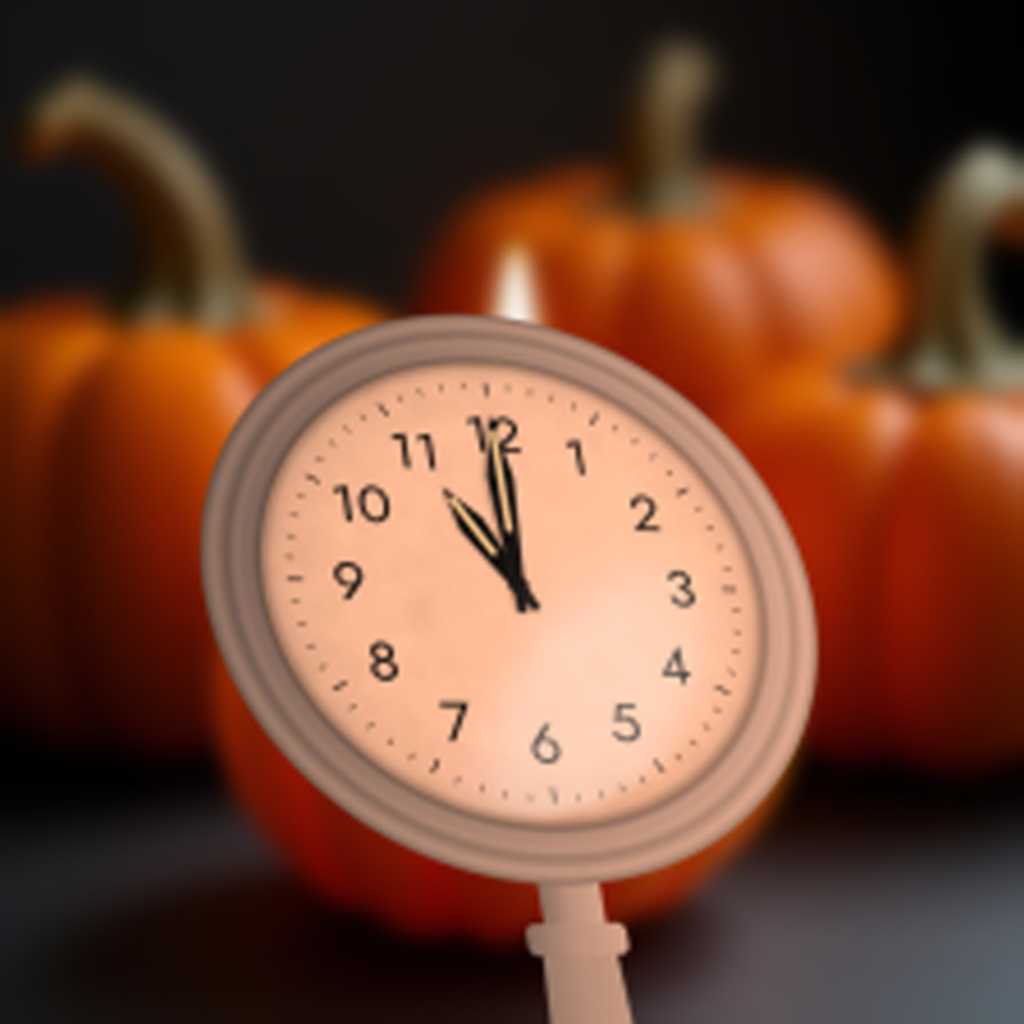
11,00
